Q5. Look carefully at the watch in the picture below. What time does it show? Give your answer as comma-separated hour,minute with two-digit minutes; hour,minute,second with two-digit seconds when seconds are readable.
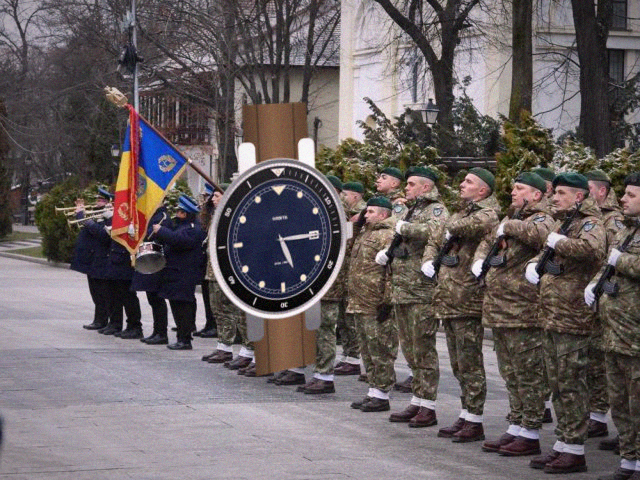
5,15
